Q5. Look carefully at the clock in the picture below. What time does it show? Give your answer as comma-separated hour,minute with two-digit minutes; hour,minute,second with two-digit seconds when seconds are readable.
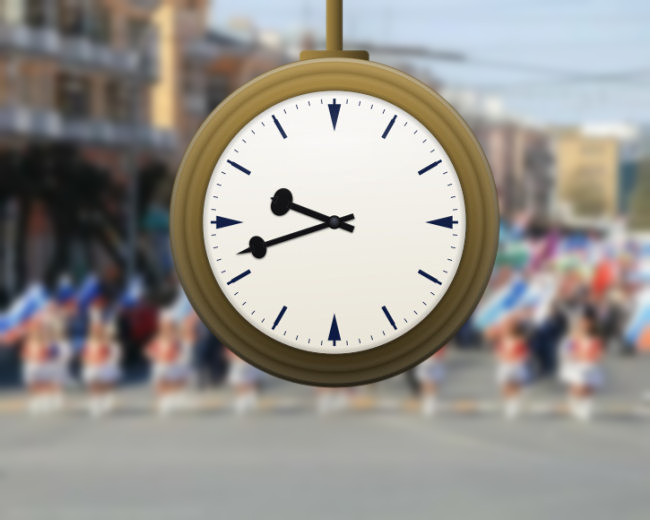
9,42
